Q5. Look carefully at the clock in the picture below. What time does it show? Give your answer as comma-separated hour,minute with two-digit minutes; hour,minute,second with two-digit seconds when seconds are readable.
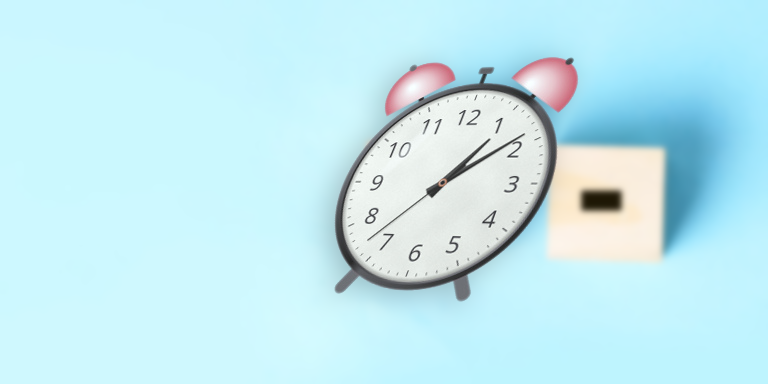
1,08,37
